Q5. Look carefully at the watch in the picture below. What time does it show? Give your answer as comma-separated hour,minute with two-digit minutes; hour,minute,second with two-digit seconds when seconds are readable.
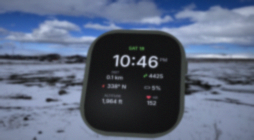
10,46
